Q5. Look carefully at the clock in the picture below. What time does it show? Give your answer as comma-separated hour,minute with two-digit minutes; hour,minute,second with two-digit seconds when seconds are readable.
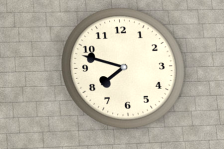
7,48
